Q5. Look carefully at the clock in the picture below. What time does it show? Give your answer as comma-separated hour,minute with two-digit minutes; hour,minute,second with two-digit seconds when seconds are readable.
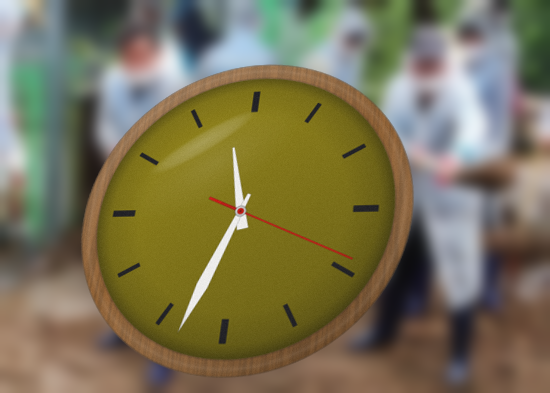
11,33,19
